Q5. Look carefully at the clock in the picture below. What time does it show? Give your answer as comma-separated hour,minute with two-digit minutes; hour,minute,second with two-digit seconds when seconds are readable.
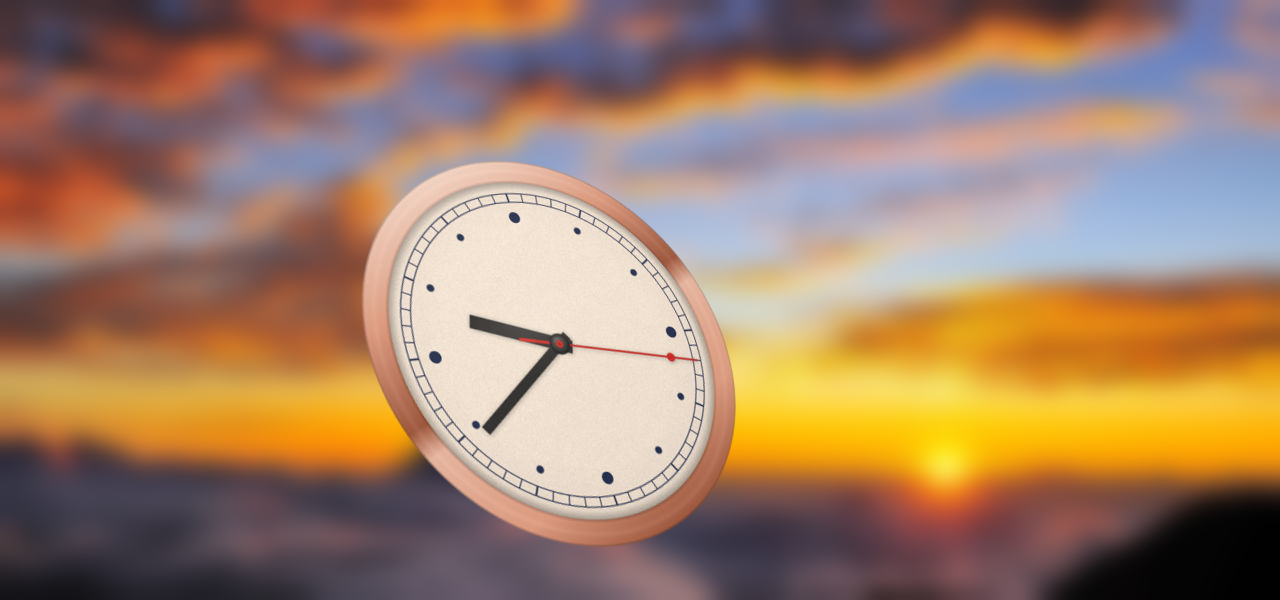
9,39,17
